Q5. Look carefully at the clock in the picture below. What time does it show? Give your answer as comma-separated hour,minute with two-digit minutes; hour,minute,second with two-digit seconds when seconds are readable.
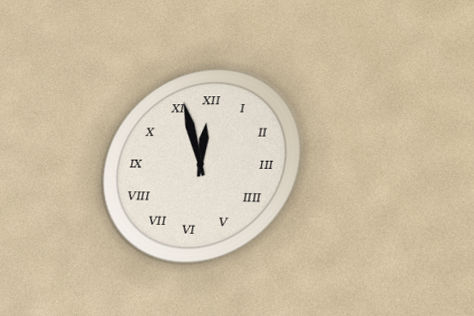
11,56
